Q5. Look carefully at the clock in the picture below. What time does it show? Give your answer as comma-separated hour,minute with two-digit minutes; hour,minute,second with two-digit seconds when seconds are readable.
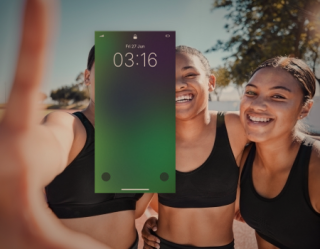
3,16
